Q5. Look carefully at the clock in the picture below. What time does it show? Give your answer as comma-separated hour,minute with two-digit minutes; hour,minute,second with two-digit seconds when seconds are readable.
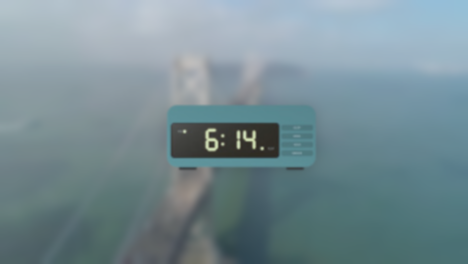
6,14
